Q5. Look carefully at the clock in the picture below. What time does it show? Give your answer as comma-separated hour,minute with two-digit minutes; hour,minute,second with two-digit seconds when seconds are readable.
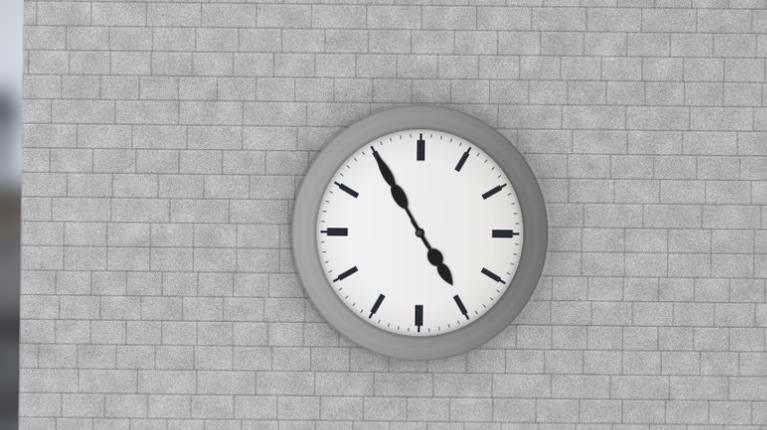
4,55
